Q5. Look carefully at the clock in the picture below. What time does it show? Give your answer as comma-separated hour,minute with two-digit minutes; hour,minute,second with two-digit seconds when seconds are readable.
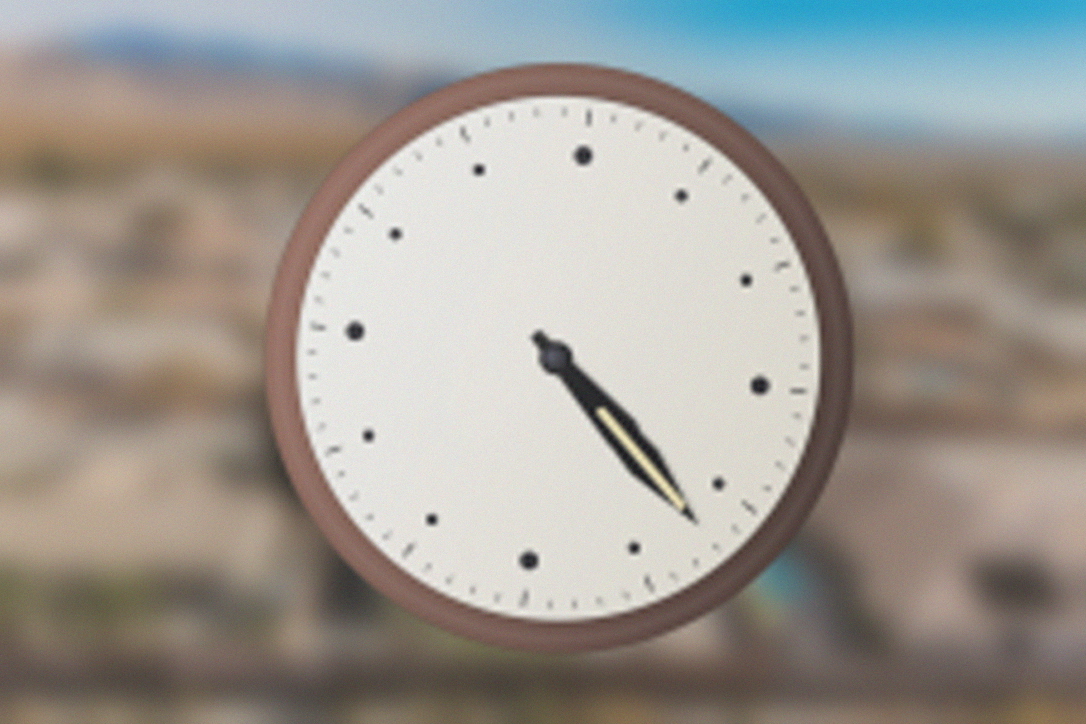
4,22
